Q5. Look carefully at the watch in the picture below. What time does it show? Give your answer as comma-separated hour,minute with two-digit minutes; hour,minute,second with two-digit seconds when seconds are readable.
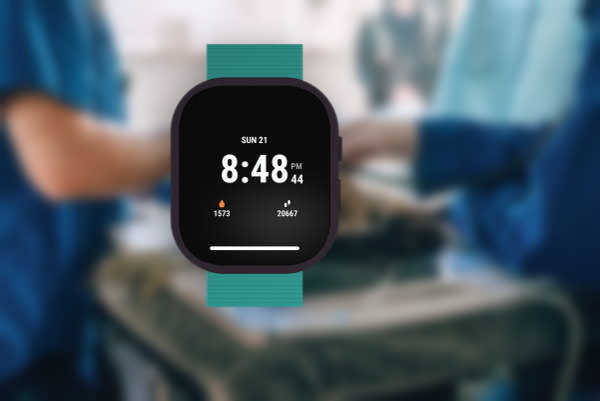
8,48,44
